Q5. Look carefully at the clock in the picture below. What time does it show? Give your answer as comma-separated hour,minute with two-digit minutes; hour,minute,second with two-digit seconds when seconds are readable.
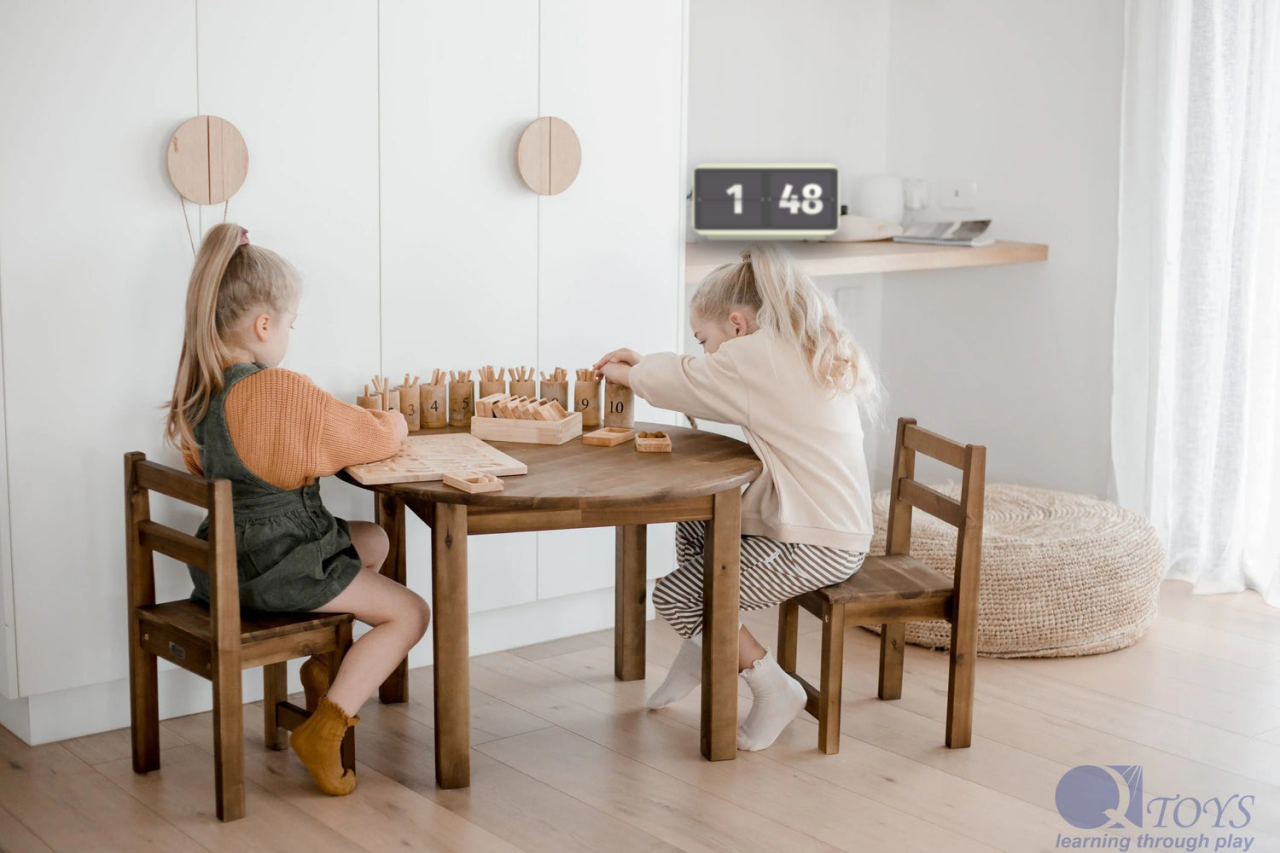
1,48
